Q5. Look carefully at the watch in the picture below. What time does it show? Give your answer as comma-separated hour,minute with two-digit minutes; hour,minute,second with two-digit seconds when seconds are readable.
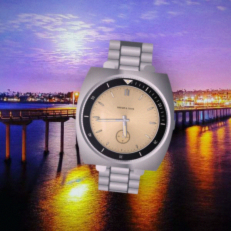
5,44
